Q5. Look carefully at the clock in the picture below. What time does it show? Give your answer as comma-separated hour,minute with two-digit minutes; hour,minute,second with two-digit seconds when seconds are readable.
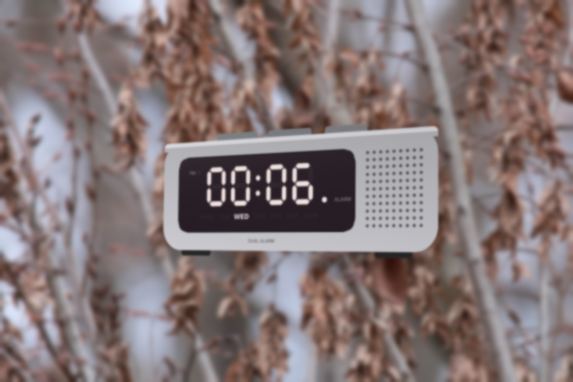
0,06
